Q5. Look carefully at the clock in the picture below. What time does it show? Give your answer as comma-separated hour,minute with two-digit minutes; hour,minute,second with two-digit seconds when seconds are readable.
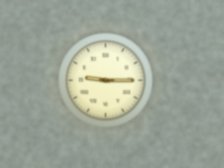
9,15
